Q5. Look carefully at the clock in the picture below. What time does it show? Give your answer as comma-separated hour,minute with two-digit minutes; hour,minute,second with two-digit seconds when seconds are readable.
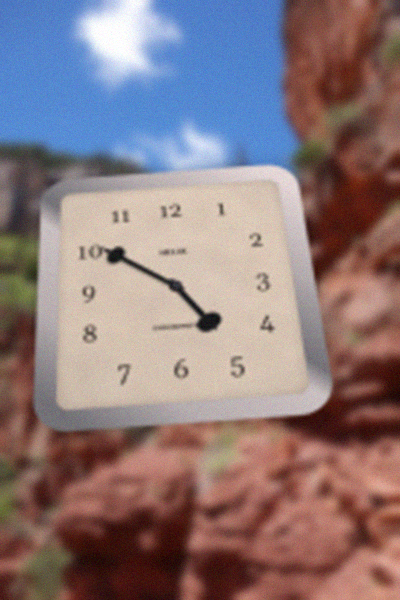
4,51
